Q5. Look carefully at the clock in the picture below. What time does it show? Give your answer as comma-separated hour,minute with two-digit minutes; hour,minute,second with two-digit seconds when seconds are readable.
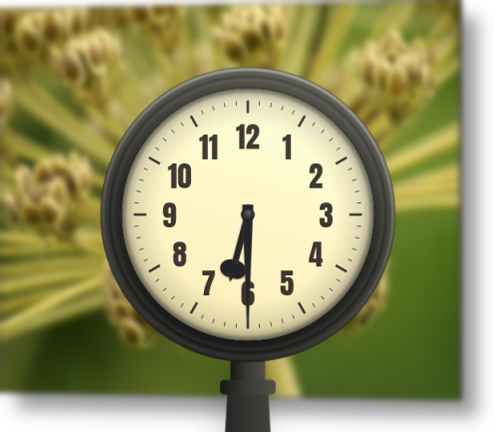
6,30
